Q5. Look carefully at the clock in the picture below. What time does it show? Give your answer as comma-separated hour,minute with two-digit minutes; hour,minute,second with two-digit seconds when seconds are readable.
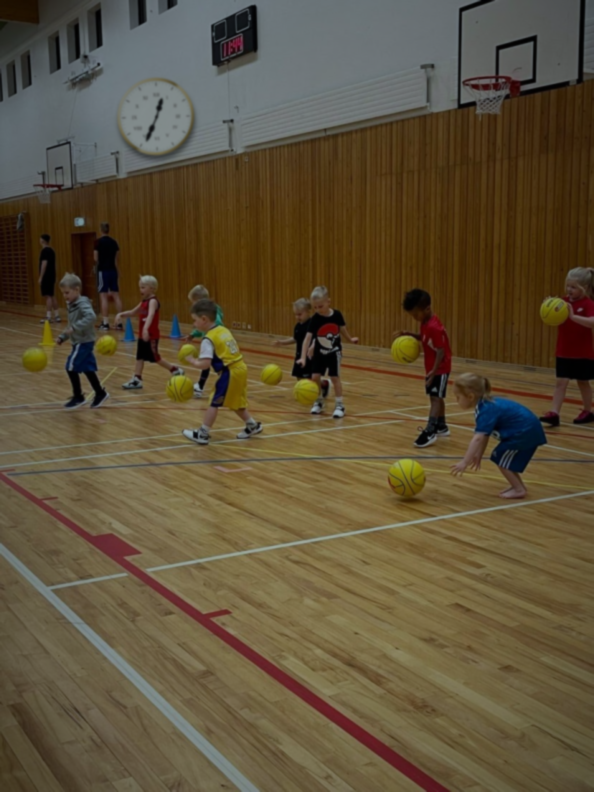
12,34
